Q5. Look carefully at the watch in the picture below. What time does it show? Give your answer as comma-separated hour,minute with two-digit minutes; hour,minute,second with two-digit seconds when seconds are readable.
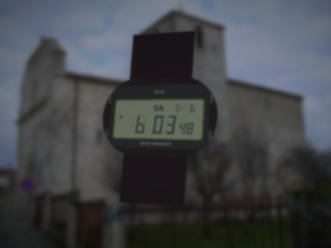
6,03,48
